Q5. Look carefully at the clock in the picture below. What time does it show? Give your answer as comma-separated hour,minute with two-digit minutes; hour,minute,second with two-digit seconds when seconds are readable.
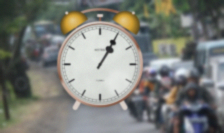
1,05
